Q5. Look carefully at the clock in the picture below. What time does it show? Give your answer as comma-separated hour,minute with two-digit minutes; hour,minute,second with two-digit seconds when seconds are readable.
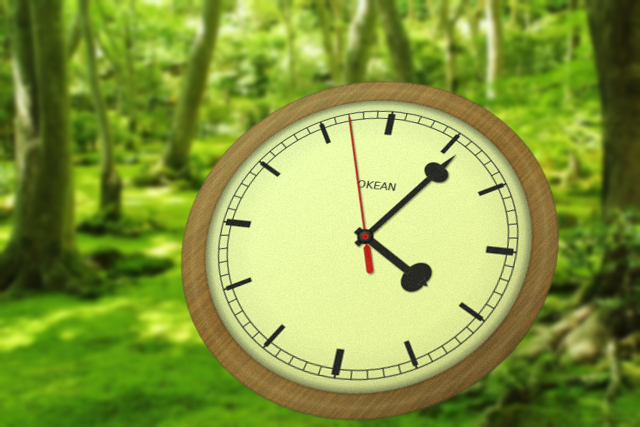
4,05,57
